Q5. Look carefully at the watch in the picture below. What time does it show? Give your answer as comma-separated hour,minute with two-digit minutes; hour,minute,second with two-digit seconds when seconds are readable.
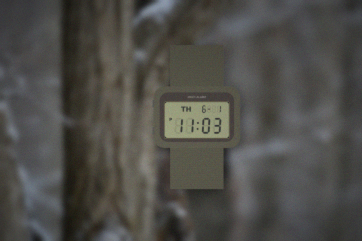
11,03
